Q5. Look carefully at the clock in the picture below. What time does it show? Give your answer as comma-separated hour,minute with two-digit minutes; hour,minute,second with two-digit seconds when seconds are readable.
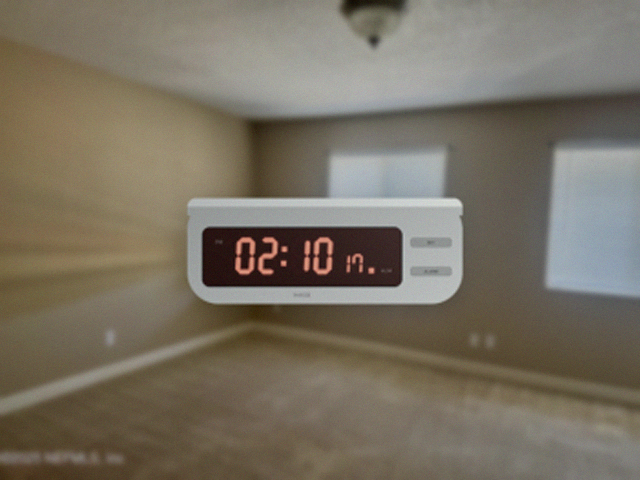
2,10,17
